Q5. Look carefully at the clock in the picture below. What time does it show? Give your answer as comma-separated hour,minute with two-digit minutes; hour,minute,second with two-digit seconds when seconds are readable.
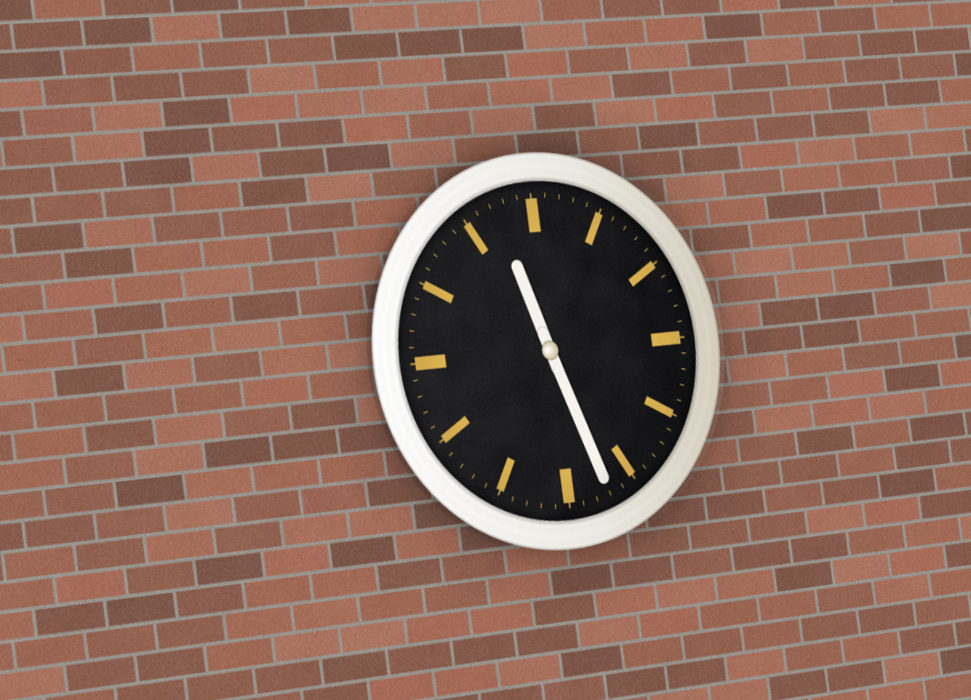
11,27
